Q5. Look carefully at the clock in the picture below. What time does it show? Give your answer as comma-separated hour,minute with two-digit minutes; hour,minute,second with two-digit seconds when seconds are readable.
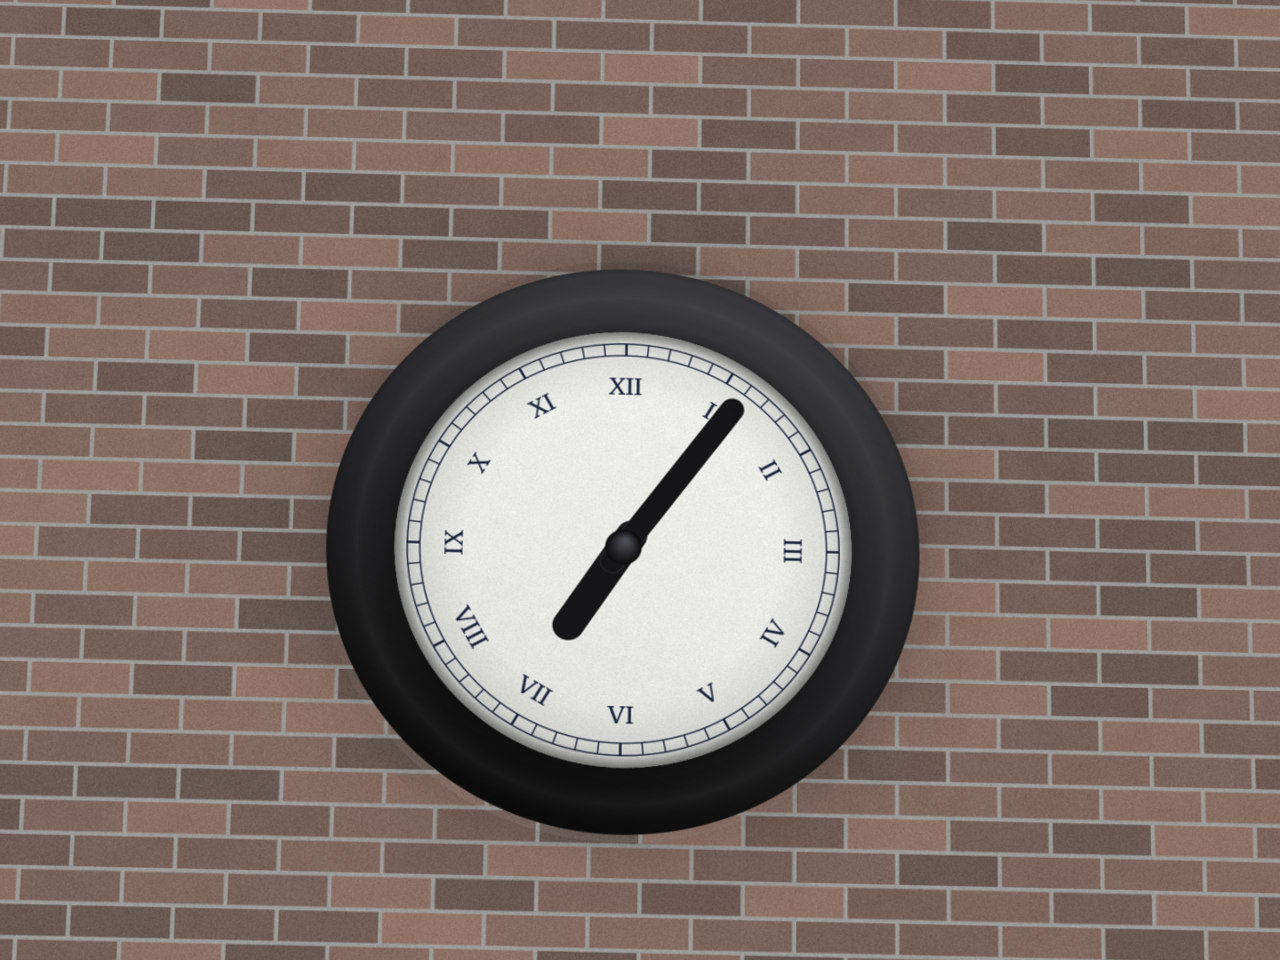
7,06
